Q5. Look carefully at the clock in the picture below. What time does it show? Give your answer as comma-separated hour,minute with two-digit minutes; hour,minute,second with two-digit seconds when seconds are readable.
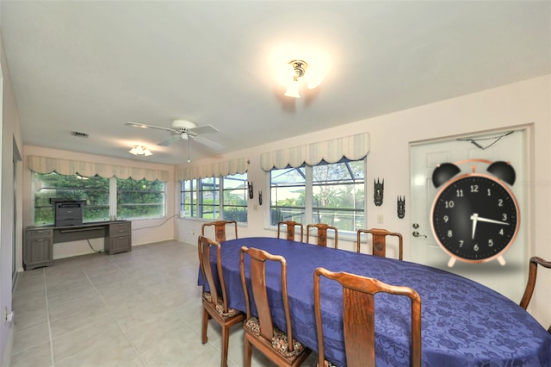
6,17
